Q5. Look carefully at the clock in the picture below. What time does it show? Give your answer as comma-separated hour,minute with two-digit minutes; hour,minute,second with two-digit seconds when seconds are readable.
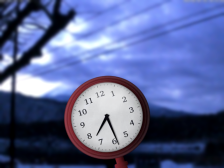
7,29
